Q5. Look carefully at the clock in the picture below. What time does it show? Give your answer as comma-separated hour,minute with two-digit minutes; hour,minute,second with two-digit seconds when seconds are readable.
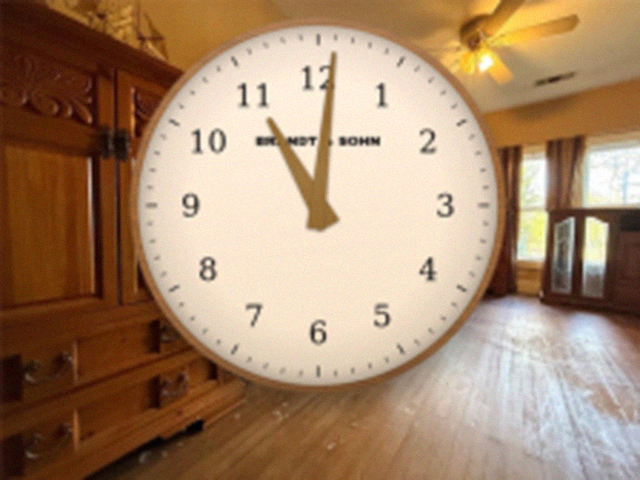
11,01
